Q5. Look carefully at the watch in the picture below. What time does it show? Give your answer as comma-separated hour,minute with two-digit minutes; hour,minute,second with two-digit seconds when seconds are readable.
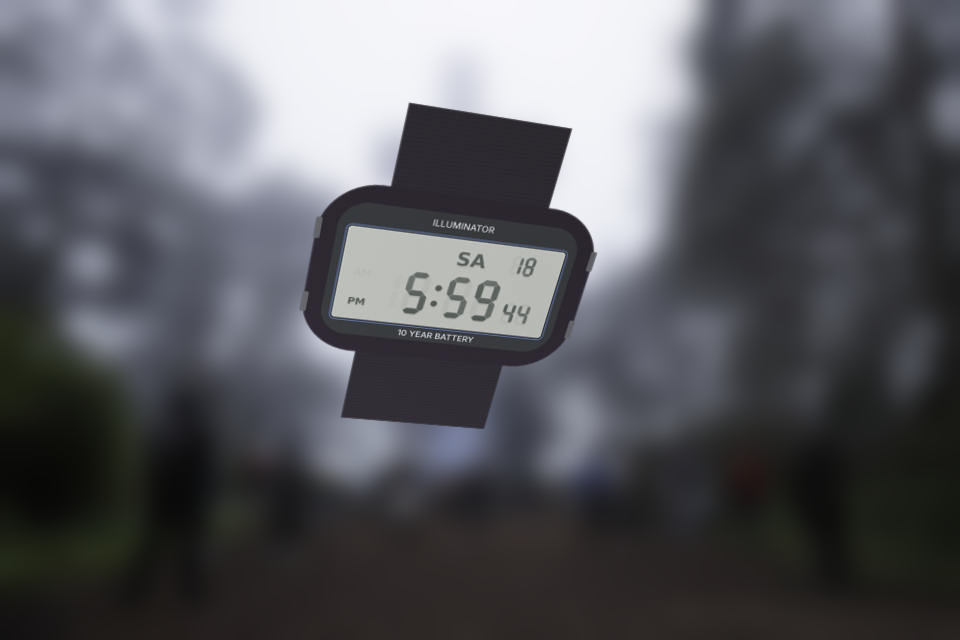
5,59,44
